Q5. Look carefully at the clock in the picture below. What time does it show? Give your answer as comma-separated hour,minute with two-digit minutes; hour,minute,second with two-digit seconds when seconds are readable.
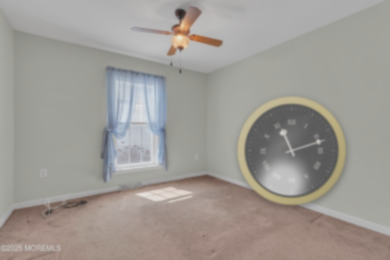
11,12
